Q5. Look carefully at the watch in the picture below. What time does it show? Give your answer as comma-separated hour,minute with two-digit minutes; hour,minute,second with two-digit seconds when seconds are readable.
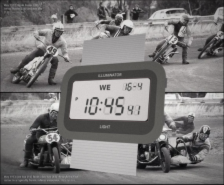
10,45,41
